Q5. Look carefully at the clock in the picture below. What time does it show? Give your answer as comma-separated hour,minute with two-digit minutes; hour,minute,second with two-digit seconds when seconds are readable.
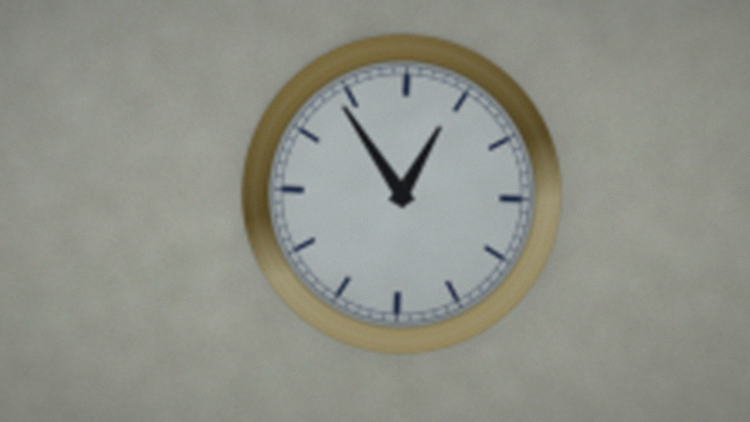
12,54
